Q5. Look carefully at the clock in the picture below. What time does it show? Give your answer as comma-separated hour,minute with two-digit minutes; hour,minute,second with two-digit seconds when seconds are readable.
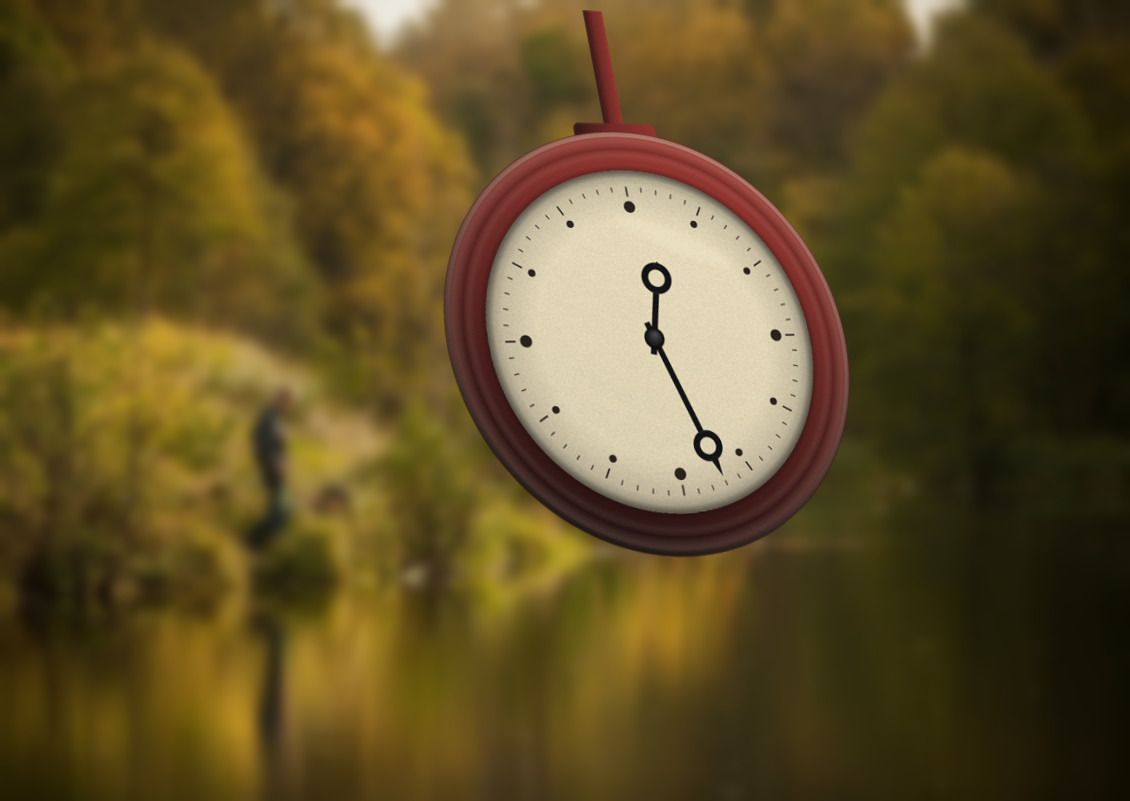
12,27
